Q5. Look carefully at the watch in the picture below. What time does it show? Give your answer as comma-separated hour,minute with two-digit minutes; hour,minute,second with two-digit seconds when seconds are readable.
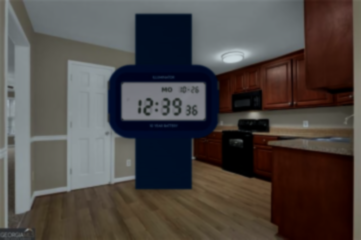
12,39,36
